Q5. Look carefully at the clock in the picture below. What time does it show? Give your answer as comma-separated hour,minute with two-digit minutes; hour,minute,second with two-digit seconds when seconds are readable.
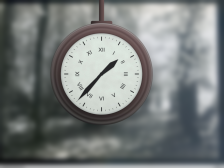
1,37
